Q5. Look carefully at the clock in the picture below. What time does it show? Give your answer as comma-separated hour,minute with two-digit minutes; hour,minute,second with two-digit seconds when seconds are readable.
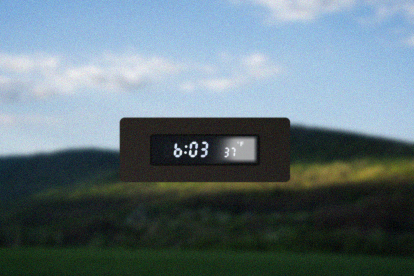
6,03
